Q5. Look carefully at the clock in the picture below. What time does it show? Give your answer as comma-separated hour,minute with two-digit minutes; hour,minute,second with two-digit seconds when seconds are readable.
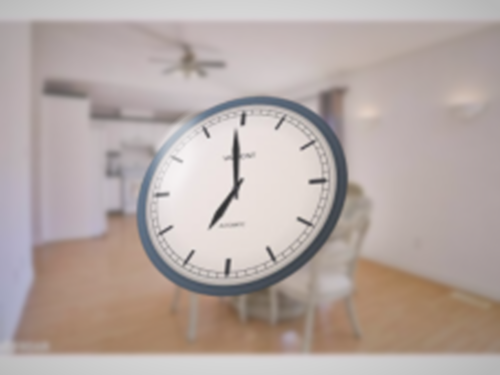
6,59
